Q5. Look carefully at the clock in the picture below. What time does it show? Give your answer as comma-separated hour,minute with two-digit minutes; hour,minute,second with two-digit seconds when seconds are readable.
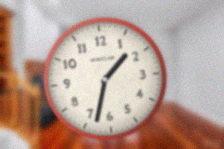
1,33
